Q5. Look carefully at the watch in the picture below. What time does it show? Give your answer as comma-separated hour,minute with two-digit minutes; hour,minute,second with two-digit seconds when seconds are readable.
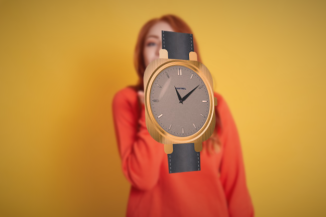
11,09
